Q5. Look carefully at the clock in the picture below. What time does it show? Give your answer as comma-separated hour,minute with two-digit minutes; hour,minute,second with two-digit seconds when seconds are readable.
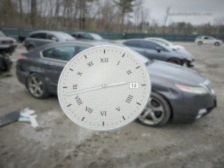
2,43
